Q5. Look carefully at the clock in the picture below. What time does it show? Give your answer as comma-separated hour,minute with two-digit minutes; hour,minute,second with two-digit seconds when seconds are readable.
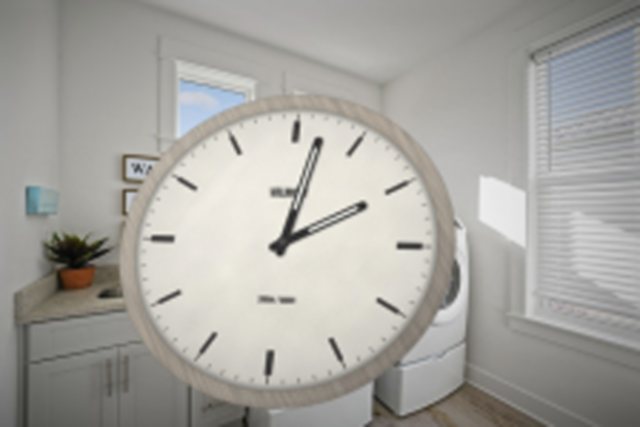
2,02
